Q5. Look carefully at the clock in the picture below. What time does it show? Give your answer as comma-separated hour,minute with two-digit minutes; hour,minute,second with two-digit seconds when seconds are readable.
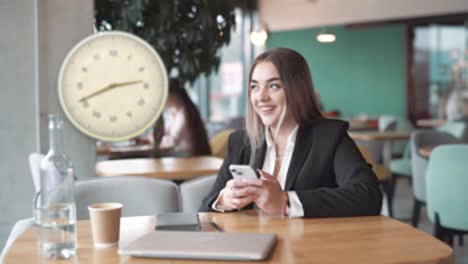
2,41
